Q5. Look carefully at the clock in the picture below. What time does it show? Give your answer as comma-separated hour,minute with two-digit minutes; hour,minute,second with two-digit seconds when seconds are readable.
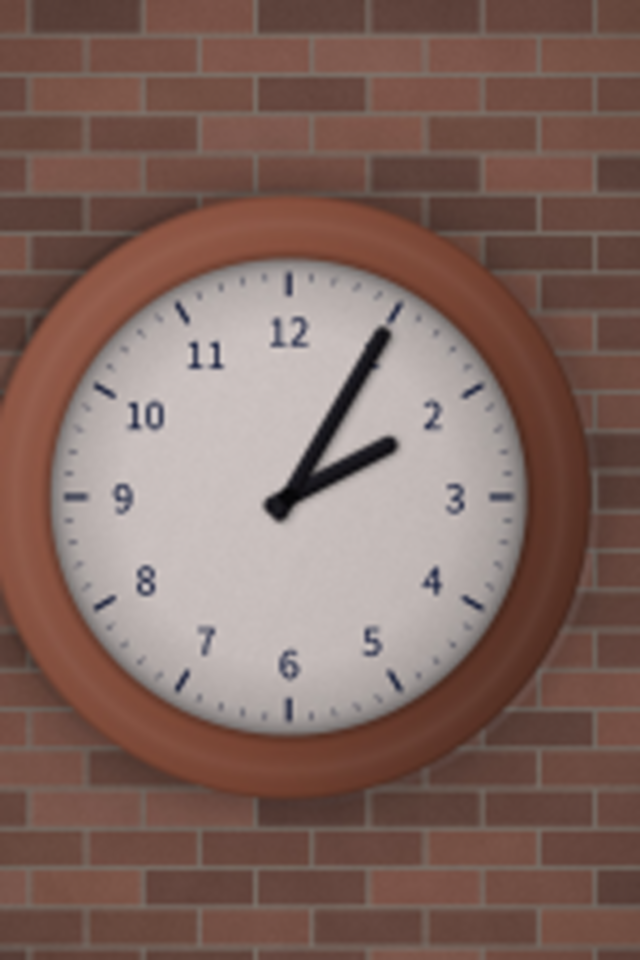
2,05
